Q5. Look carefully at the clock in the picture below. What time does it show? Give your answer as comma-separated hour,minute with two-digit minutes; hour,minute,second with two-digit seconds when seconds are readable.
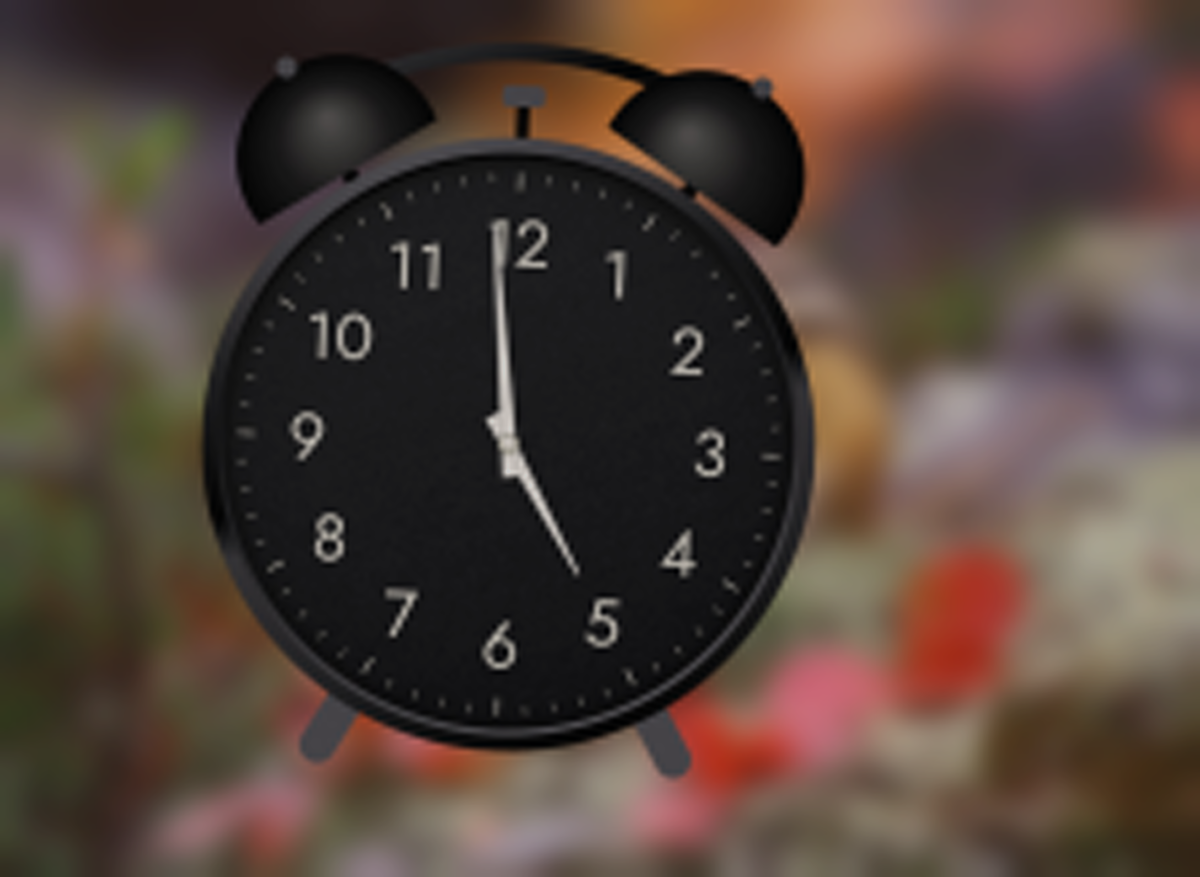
4,59
